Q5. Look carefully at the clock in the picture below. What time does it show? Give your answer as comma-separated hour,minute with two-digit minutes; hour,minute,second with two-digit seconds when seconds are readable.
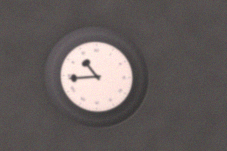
10,44
